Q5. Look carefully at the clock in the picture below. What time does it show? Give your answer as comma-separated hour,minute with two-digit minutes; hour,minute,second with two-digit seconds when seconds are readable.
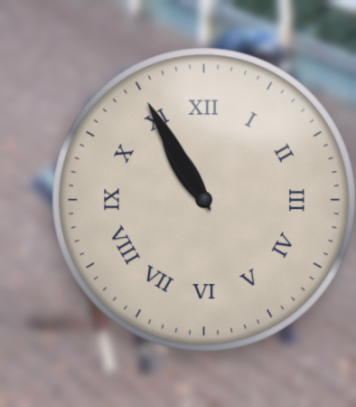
10,55
